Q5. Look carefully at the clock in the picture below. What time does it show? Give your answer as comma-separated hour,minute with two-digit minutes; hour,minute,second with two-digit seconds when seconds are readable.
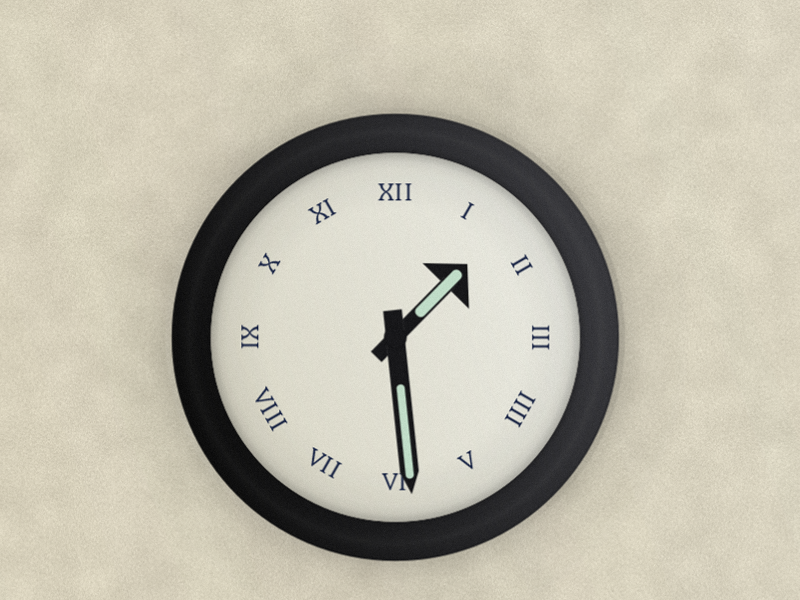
1,29
